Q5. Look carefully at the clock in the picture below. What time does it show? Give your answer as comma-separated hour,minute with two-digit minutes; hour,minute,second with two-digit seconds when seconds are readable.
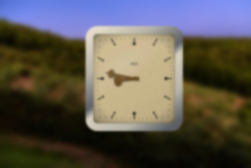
8,47
